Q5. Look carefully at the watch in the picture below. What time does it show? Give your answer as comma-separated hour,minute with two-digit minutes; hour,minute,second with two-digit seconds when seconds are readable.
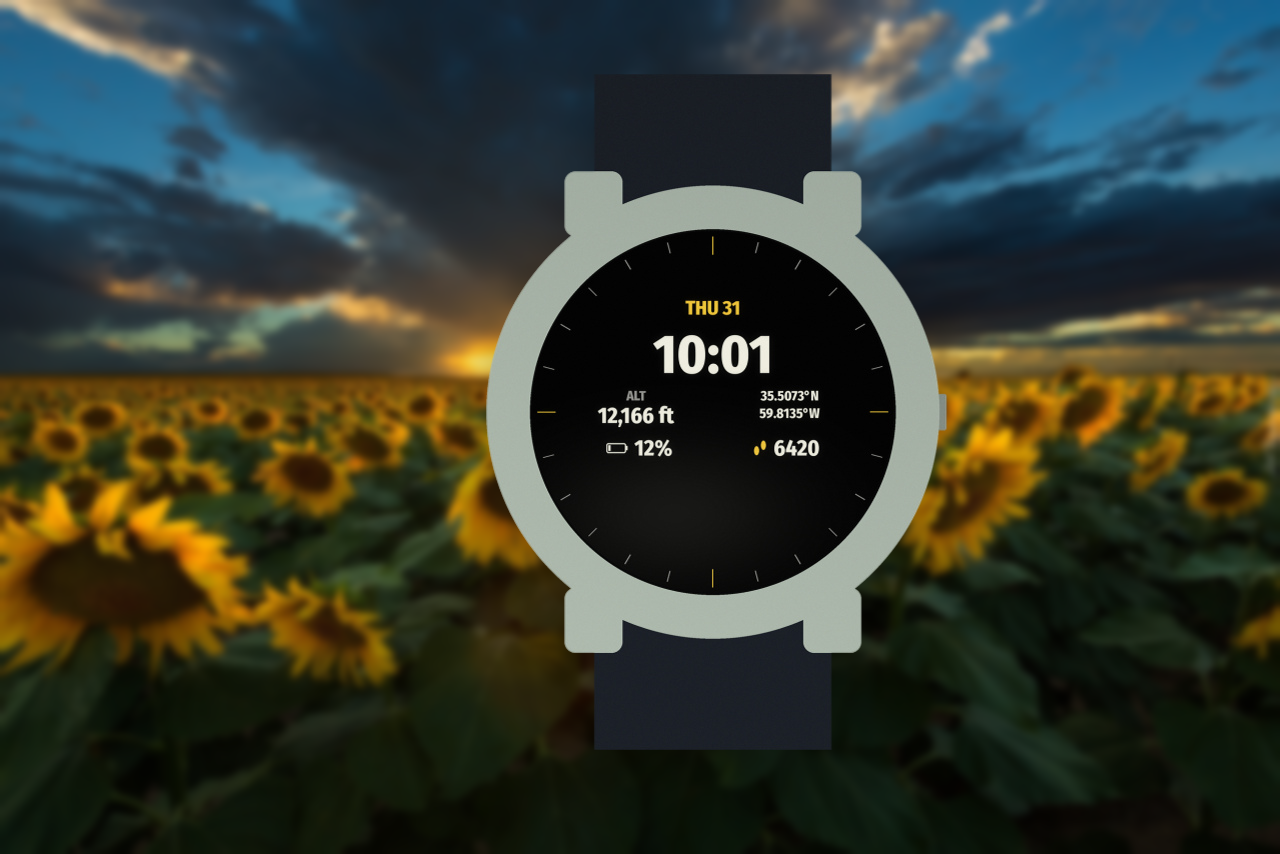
10,01
